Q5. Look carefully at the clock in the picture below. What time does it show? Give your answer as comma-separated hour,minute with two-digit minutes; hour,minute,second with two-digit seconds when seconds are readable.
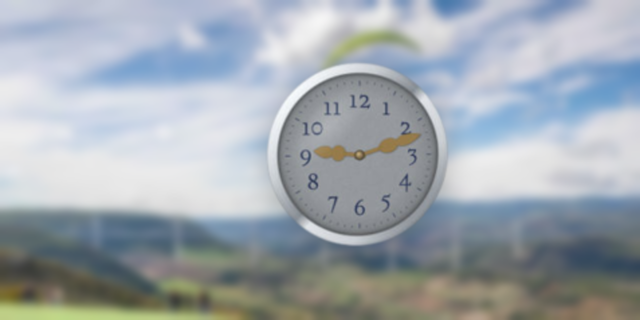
9,12
